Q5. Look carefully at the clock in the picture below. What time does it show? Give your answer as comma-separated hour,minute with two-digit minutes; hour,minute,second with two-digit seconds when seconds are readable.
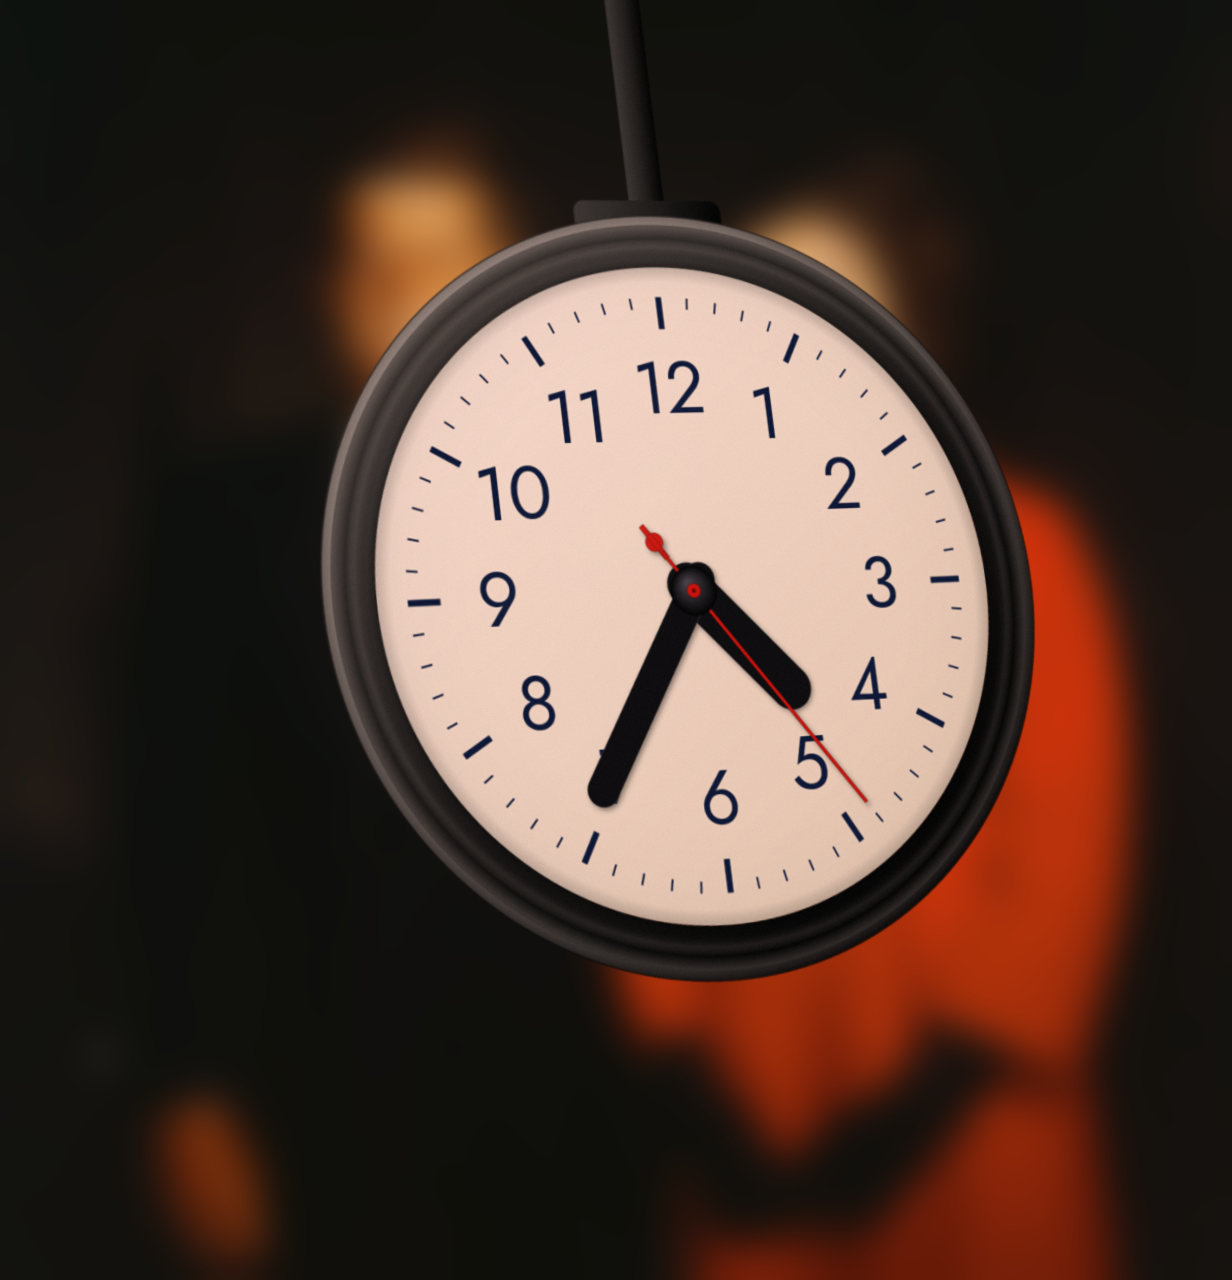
4,35,24
